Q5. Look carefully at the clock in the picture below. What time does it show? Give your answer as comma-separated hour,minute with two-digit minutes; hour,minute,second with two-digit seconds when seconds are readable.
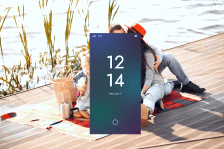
12,14
